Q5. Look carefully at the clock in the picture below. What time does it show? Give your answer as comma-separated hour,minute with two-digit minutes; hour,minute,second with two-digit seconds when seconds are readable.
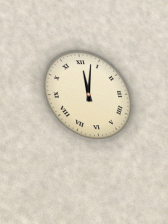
12,03
